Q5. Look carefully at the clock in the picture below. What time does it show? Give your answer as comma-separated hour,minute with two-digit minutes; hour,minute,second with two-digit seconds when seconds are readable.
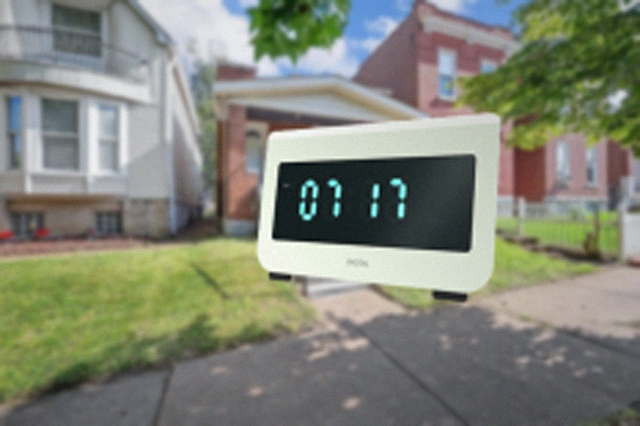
7,17
